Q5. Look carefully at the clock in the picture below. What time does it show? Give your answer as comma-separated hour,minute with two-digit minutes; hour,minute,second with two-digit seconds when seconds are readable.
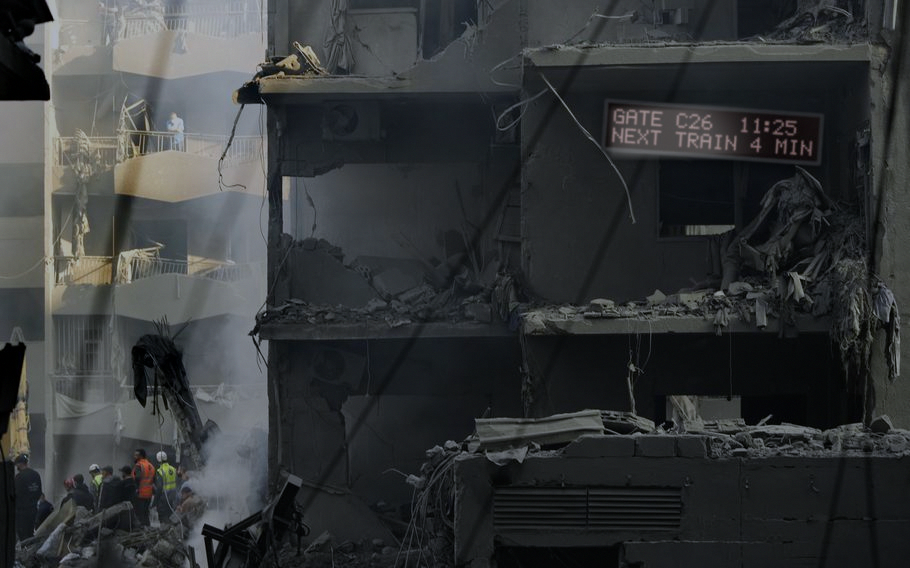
11,25
